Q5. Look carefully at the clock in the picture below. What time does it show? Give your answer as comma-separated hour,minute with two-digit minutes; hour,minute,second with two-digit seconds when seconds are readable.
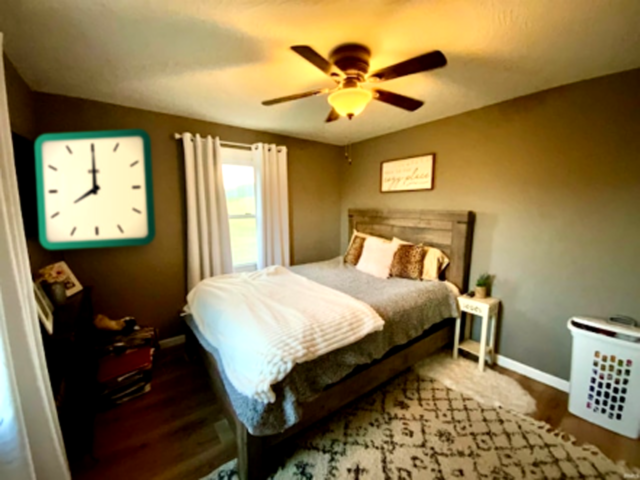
8,00
